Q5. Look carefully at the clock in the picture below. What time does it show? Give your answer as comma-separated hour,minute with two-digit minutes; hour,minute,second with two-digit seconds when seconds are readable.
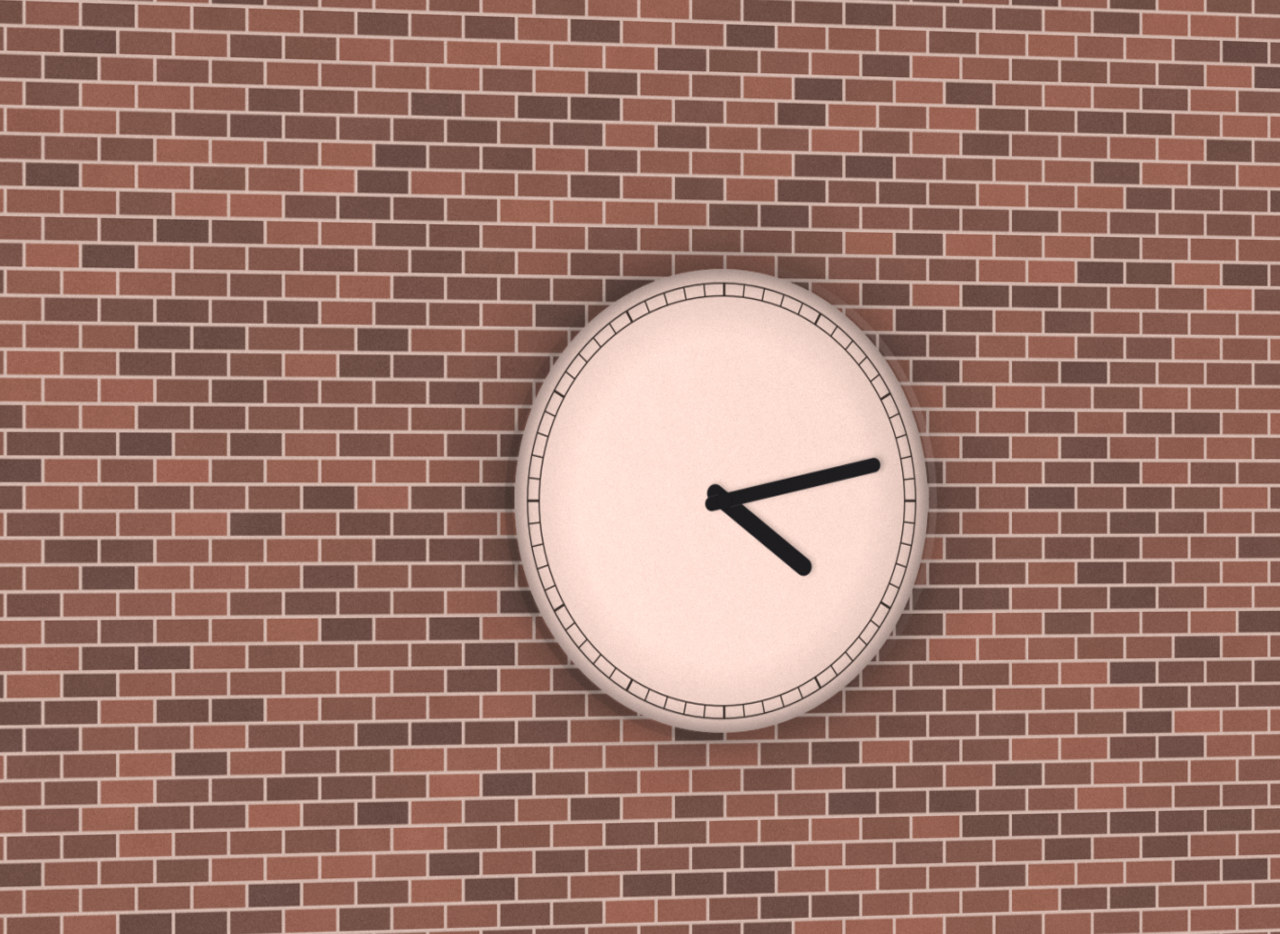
4,13
